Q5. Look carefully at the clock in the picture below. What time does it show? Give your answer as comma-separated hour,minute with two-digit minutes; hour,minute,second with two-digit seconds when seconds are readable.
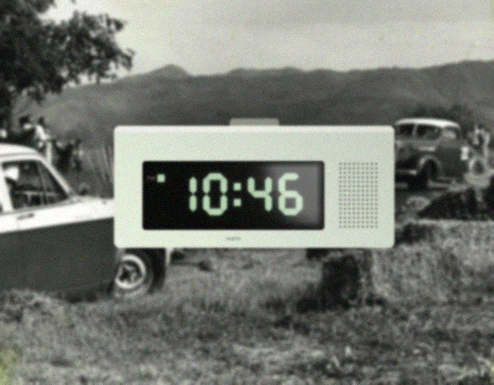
10,46
